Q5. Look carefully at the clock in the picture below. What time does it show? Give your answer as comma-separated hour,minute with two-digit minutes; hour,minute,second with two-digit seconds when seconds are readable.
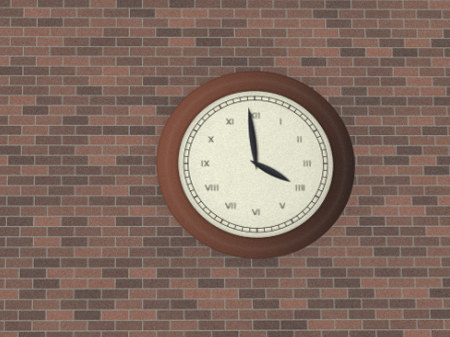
3,59
